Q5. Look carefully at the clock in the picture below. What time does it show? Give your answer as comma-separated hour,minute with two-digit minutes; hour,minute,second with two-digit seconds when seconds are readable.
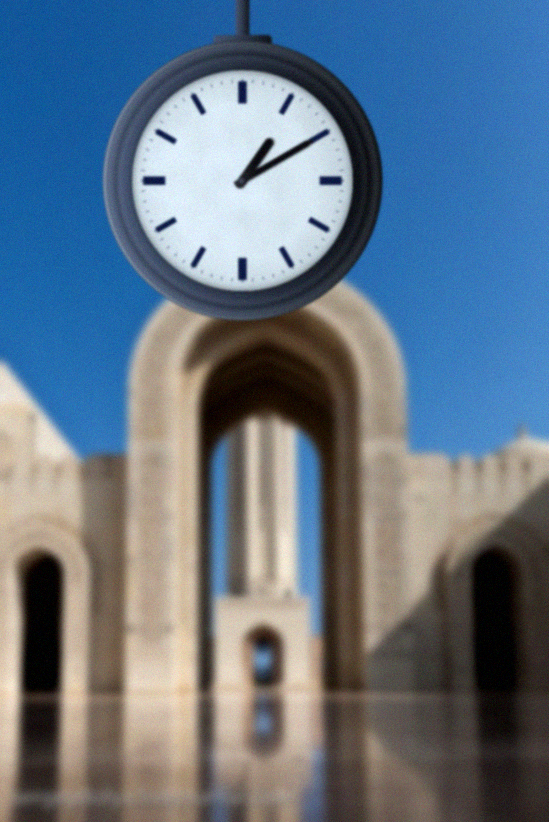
1,10
